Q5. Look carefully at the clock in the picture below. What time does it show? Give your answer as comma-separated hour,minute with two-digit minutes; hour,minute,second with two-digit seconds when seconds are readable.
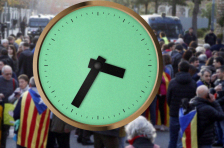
3,35
